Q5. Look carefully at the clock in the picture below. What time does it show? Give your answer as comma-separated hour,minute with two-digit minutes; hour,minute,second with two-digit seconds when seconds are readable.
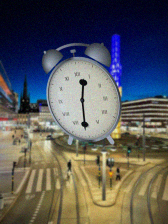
12,31
